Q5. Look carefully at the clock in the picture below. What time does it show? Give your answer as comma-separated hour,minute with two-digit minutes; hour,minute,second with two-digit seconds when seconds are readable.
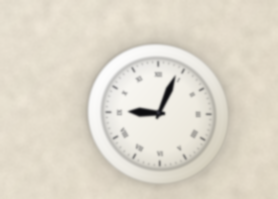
9,04
